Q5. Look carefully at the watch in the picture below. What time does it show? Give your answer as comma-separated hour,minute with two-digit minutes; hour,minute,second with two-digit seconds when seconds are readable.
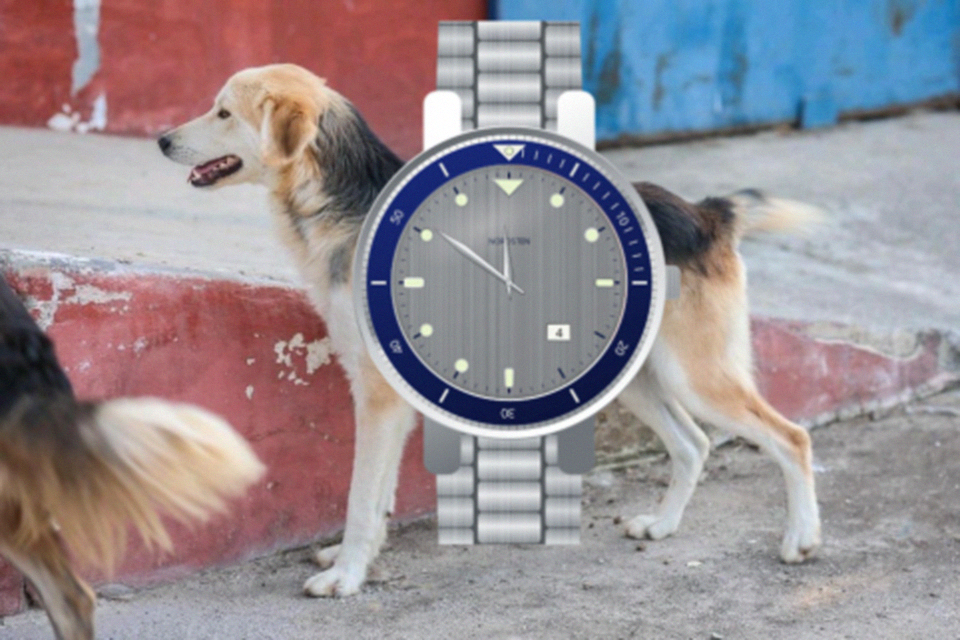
11,51
